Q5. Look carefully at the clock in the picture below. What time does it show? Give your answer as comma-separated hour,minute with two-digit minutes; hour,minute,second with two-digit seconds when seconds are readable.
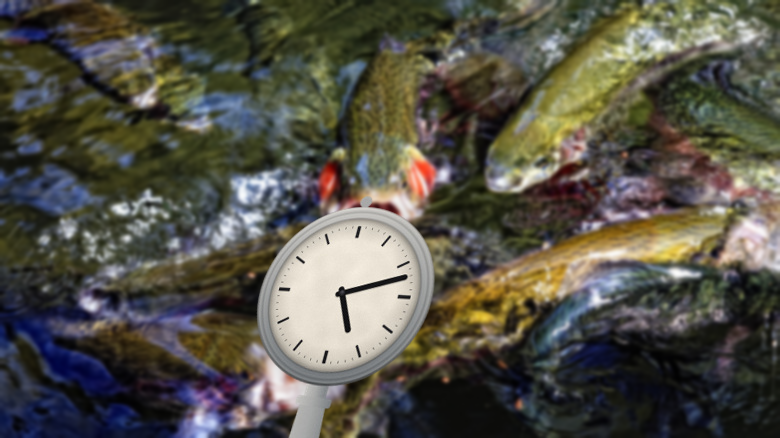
5,12
